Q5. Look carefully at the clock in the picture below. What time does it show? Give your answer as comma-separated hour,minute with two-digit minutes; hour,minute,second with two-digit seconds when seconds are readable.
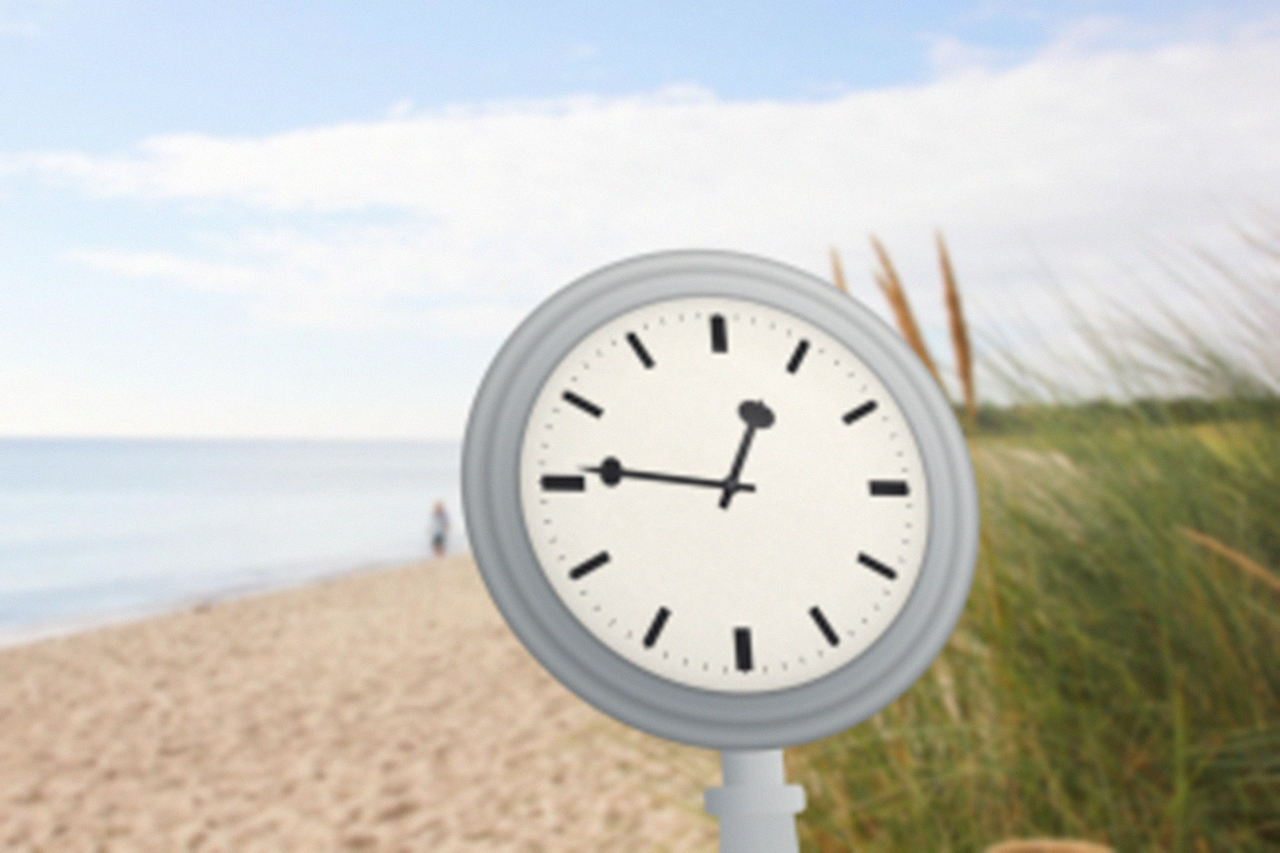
12,46
